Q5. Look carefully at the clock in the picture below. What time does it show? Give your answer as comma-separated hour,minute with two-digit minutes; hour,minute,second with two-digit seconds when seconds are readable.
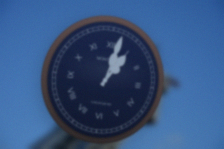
1,02
